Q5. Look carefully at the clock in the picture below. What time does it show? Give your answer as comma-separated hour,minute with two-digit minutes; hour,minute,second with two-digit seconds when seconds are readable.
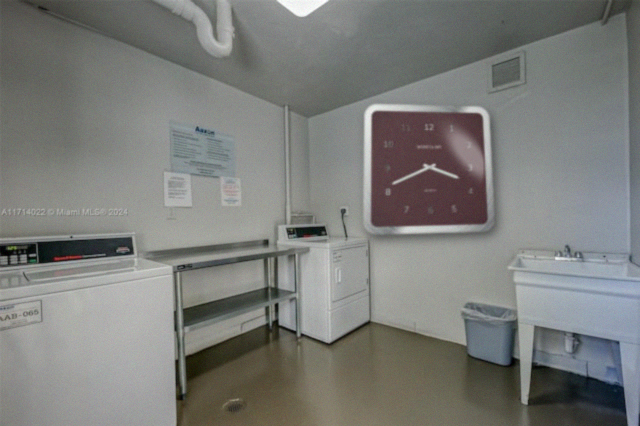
3,41
